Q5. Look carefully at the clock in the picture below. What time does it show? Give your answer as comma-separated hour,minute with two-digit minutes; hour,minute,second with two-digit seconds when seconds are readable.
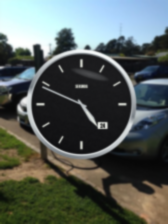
4,49
